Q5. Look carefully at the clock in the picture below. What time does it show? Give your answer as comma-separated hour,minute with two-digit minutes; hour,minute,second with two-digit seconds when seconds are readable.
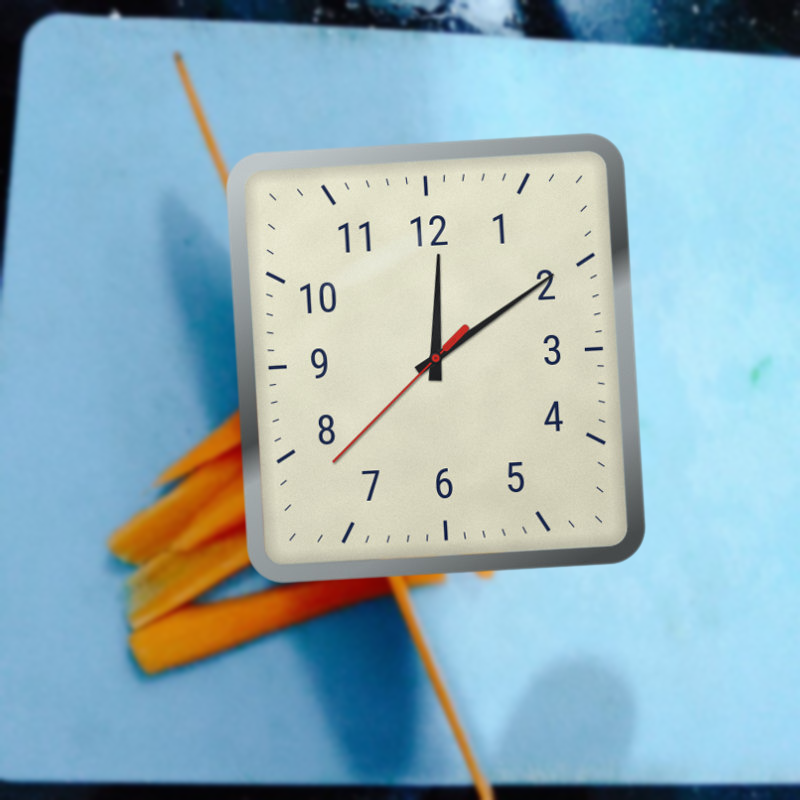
12,09,38
